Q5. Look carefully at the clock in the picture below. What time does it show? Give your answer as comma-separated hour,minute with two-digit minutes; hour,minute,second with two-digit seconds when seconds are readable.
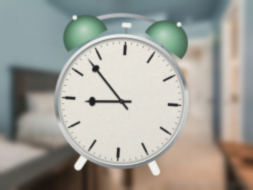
8,53
